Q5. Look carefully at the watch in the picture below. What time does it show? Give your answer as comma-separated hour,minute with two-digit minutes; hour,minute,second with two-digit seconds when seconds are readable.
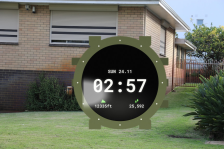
2,57
